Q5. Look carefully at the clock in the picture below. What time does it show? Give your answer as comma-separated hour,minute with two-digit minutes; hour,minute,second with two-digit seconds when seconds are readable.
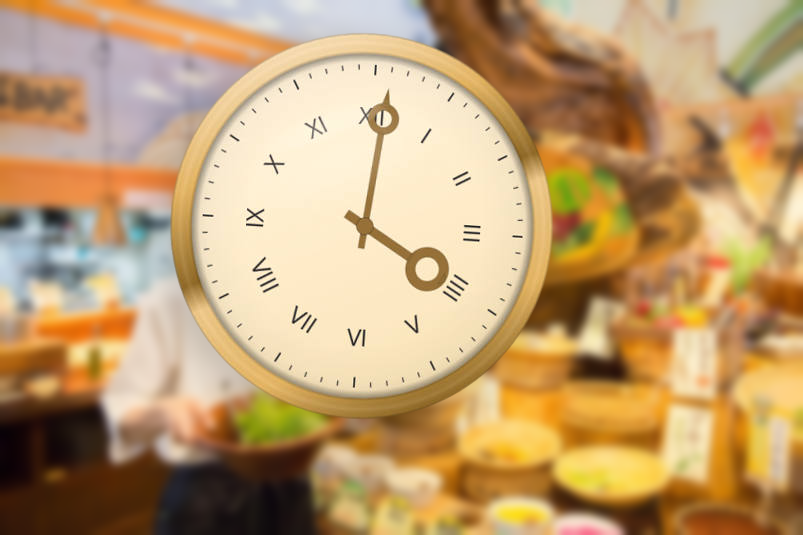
4,01
